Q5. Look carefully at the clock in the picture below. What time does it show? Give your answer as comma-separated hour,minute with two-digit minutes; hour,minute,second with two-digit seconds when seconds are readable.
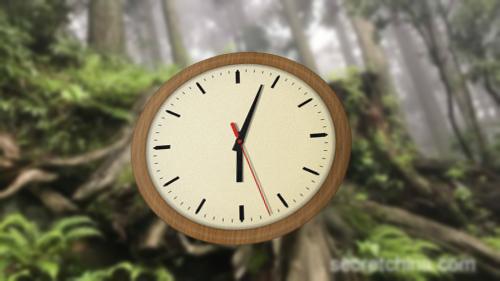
6,03,27
